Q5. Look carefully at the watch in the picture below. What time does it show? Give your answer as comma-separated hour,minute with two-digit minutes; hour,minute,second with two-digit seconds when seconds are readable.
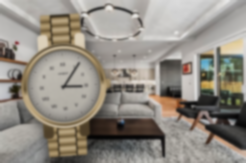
3,06
